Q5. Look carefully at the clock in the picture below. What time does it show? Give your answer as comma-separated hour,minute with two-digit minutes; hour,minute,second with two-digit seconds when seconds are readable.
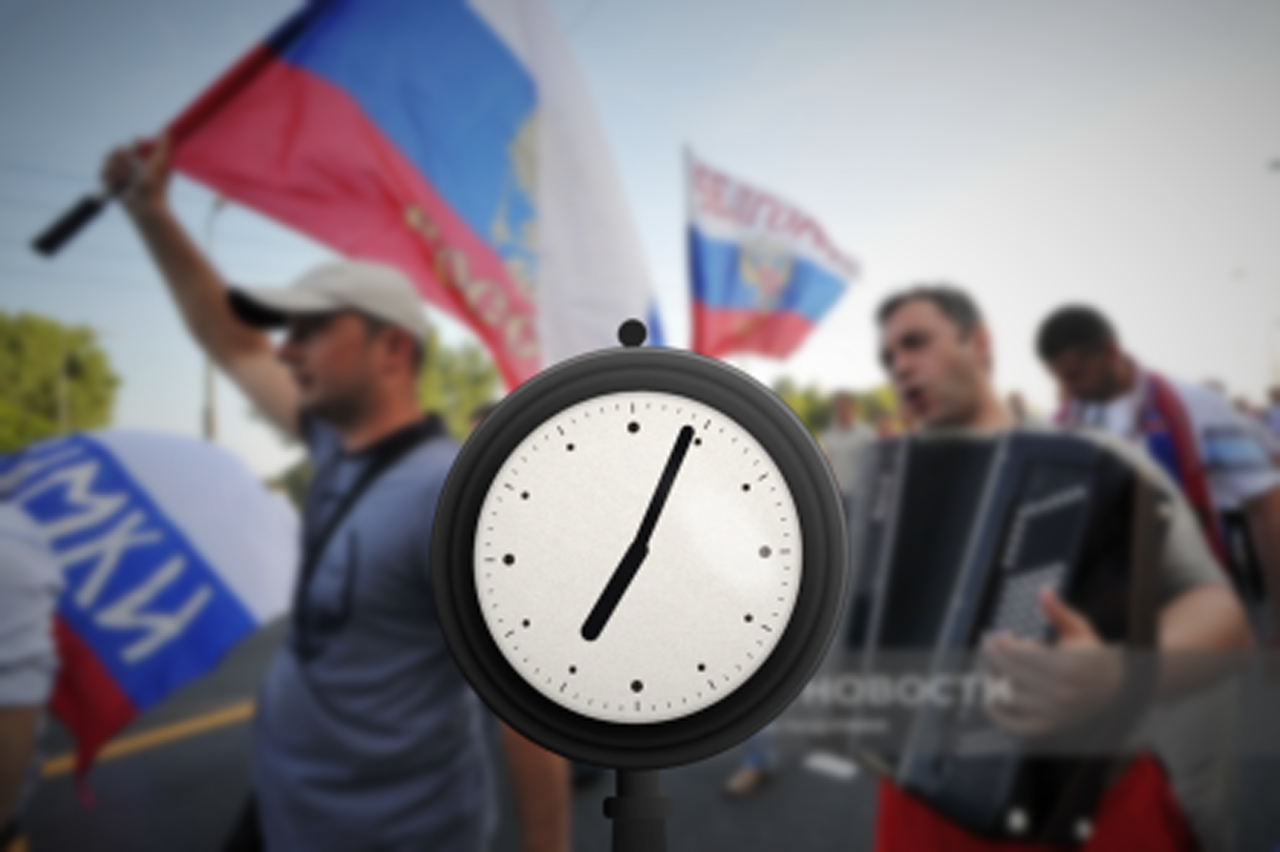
7,04
